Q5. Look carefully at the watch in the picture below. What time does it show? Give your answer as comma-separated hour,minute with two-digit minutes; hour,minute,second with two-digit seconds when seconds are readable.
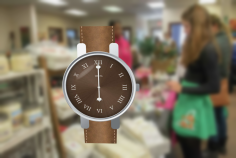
6,00
